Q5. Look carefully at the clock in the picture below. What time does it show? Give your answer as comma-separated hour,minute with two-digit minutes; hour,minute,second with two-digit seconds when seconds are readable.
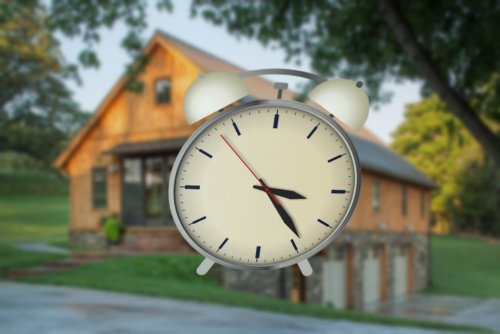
3,23,53
